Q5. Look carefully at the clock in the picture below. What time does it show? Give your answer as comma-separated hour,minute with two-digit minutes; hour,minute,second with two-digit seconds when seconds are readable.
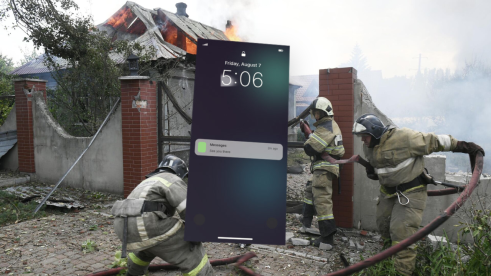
5,06
